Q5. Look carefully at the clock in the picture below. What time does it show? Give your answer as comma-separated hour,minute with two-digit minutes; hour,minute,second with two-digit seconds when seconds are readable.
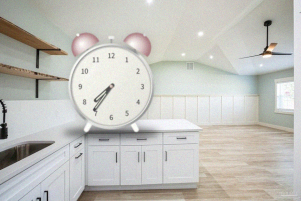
7,36
